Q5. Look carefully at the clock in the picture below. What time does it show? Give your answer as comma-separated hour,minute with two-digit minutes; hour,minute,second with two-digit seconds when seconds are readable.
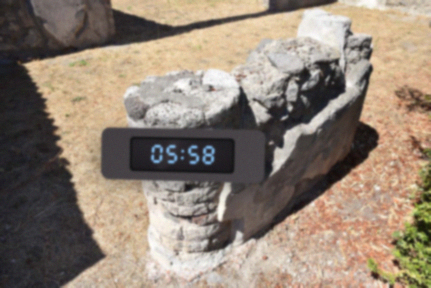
5,58
